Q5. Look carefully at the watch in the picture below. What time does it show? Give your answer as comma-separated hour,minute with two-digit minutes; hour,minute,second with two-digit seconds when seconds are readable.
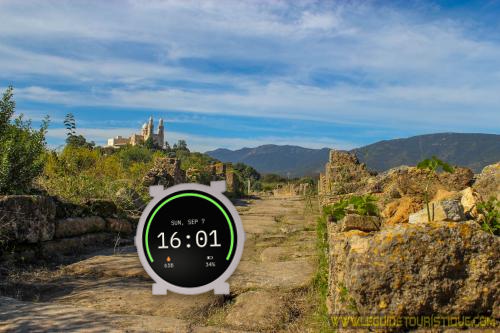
16,01
